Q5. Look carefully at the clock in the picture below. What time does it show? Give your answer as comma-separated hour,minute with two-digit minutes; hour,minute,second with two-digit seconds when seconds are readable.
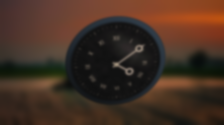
4,09
